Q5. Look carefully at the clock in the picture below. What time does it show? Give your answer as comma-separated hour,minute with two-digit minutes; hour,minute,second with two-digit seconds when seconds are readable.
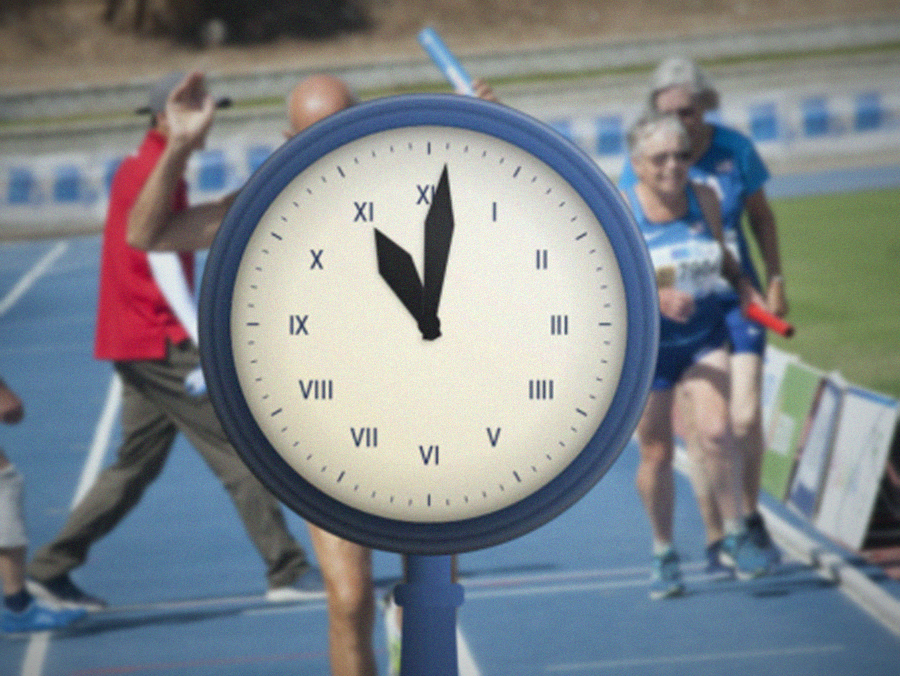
11,01
